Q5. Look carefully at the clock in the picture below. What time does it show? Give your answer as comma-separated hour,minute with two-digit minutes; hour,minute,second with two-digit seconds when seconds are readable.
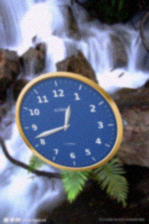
12,42
